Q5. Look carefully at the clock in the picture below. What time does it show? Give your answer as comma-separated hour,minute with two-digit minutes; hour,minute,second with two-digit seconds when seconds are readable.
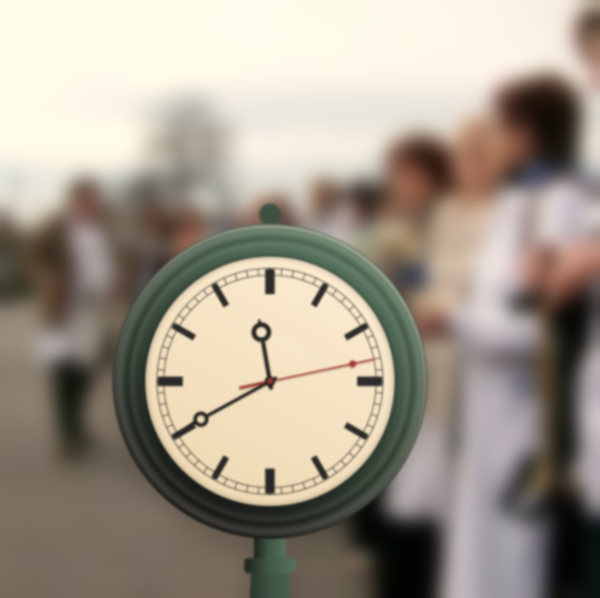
11,40,13
